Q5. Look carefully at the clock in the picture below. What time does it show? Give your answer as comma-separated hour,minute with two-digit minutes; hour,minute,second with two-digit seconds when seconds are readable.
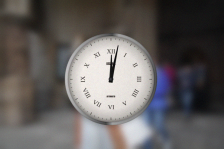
12,02
